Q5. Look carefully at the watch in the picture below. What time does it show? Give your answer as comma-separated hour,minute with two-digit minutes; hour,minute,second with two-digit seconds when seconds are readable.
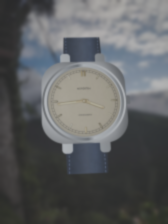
3,44
